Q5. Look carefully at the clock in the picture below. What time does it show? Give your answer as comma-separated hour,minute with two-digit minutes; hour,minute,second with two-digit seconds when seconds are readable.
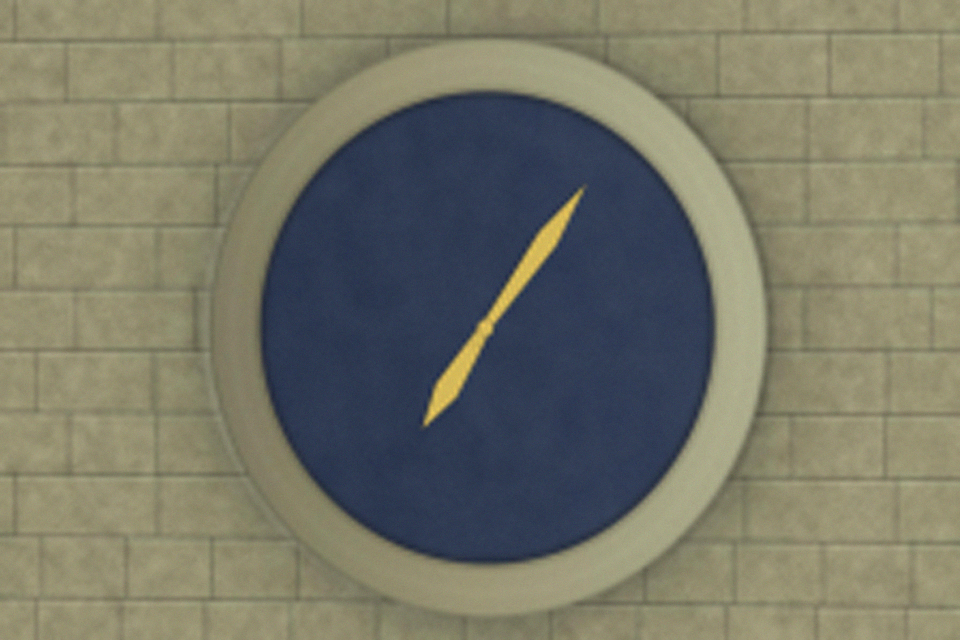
7,06
